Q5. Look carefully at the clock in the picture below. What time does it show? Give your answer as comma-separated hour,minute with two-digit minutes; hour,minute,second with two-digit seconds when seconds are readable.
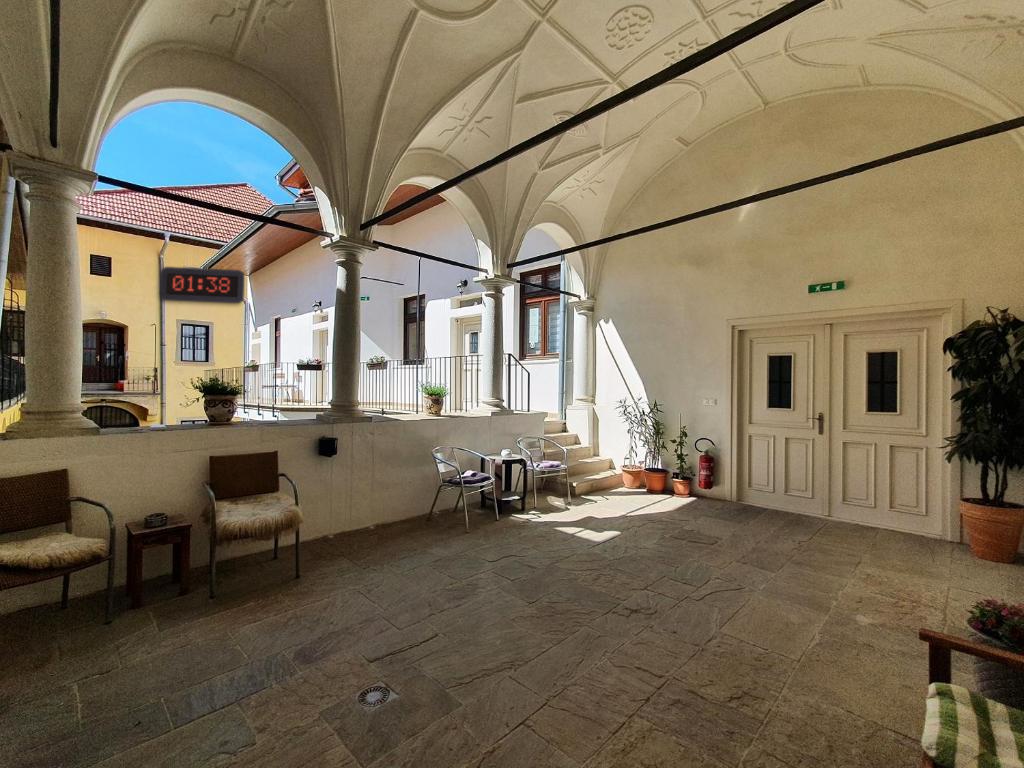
1,38
